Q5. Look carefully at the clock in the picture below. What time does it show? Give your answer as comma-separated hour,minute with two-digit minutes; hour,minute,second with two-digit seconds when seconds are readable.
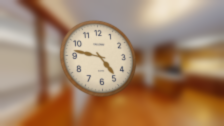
4,47
